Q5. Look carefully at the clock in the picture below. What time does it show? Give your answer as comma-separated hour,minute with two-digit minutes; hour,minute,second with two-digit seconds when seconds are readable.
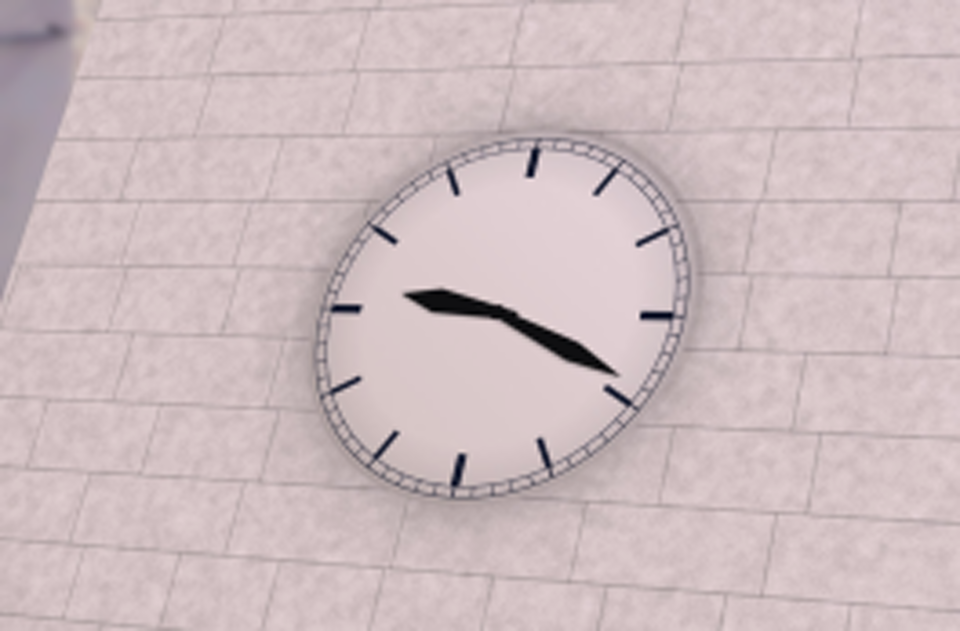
9,19
